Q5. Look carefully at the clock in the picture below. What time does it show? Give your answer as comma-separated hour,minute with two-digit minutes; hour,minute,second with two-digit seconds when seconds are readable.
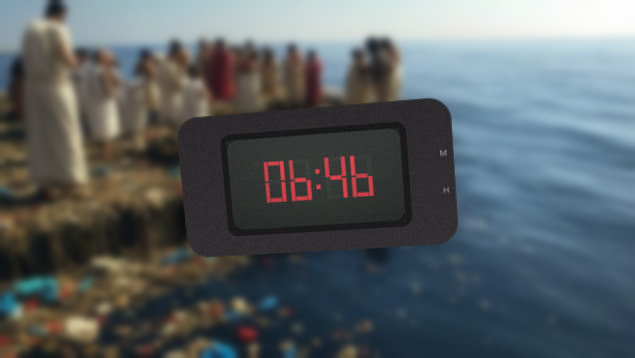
6,46
